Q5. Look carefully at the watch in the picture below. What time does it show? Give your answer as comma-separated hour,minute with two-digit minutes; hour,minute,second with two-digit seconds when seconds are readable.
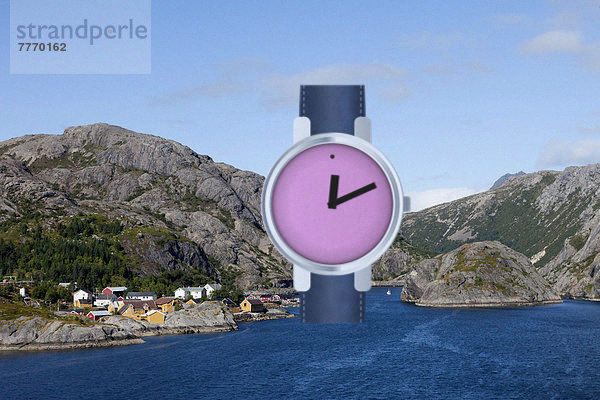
12,11
